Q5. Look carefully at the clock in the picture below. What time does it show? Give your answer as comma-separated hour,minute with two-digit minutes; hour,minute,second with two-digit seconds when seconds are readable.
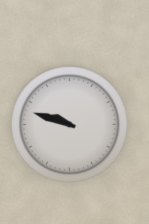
9,48
